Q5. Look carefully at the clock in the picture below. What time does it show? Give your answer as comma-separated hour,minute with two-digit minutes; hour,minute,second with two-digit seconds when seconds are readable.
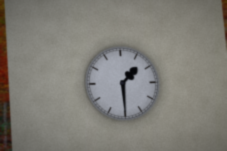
1,30
